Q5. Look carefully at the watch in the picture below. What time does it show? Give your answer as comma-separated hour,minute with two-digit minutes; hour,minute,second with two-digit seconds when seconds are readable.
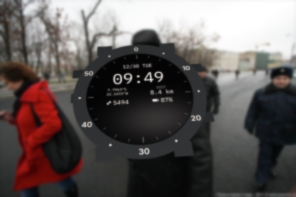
9,49
